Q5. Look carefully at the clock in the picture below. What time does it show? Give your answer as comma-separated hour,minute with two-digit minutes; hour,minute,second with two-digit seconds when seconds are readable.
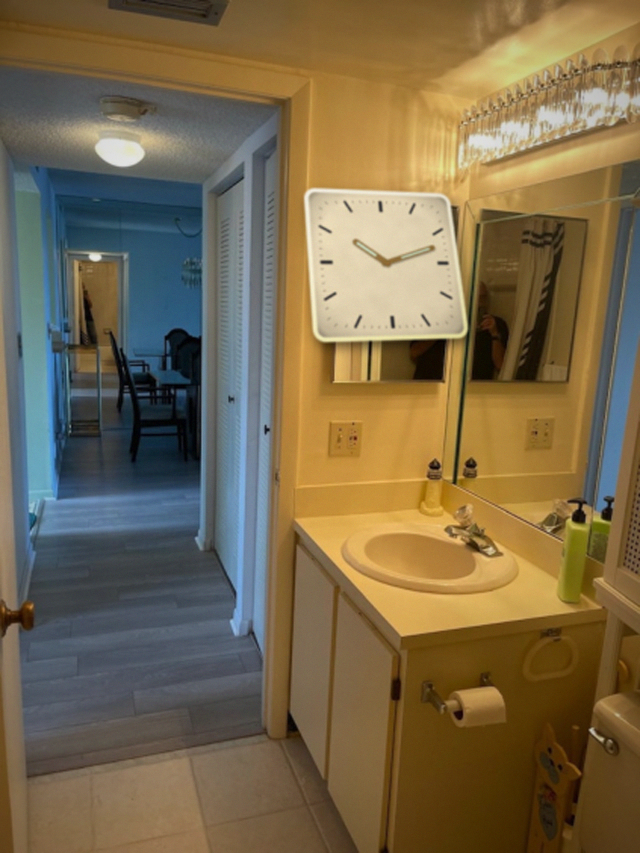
10,12
